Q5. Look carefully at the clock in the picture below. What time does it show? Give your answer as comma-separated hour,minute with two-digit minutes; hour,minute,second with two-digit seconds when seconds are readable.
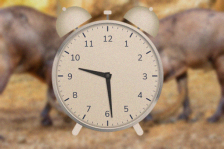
9,29
